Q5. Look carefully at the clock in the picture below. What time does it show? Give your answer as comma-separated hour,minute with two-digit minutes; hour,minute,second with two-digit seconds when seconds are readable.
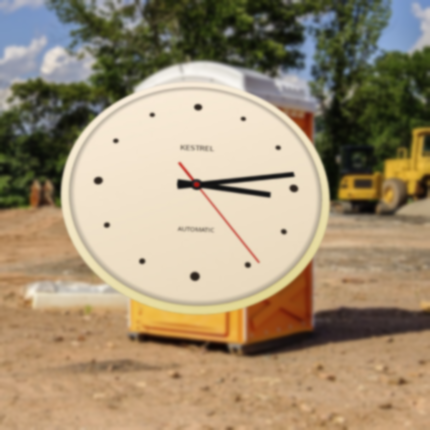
3,13,24
